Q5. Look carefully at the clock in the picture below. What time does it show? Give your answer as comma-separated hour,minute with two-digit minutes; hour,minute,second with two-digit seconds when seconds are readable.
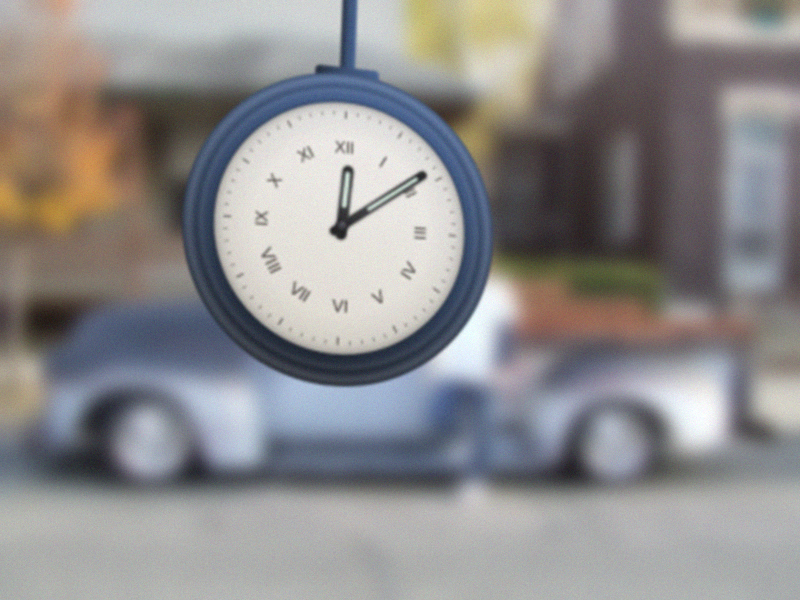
12,09
